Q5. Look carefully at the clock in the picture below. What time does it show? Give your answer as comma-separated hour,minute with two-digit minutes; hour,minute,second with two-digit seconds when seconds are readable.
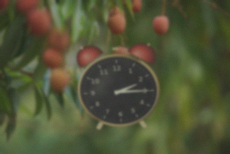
2,15
